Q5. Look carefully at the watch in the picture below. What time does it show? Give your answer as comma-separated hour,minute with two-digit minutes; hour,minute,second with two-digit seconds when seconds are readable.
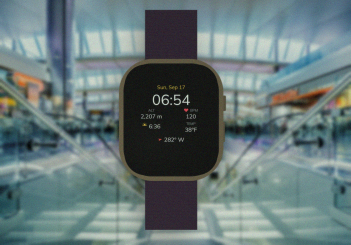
6,54
